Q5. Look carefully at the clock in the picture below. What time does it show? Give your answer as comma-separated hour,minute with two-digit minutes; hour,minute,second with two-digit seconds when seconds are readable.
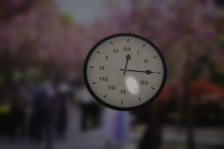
12,15
